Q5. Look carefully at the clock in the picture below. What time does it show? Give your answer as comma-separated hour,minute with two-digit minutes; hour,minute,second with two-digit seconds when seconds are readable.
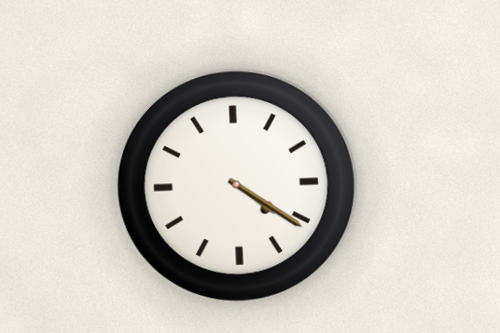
4,21
